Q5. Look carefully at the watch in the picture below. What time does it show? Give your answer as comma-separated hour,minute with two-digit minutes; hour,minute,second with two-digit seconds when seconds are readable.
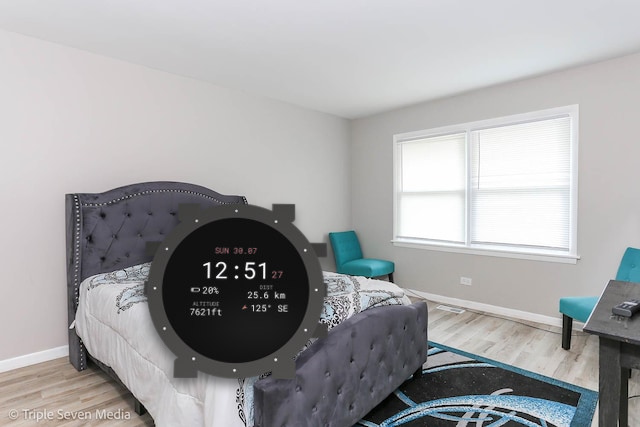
12,51,27
